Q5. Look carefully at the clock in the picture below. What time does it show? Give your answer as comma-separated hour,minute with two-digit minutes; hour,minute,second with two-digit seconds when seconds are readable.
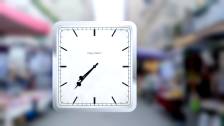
7,37
